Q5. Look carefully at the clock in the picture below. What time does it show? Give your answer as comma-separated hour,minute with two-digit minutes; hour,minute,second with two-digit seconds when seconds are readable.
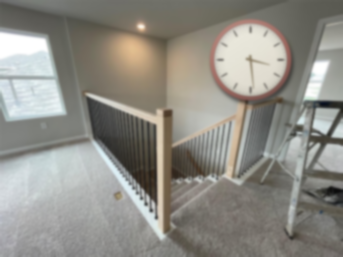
3,29
